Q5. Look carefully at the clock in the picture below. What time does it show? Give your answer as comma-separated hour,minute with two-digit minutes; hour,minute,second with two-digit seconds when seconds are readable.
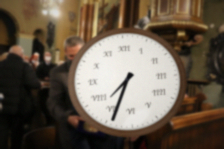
7,34
